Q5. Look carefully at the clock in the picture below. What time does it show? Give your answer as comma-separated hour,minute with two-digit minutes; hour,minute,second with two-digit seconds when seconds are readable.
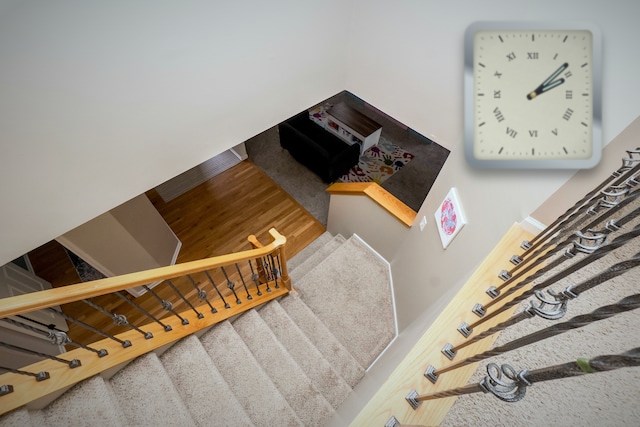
2,08
